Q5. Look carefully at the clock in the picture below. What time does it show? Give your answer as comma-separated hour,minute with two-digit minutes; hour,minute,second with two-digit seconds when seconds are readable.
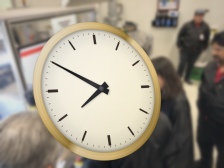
7,50
